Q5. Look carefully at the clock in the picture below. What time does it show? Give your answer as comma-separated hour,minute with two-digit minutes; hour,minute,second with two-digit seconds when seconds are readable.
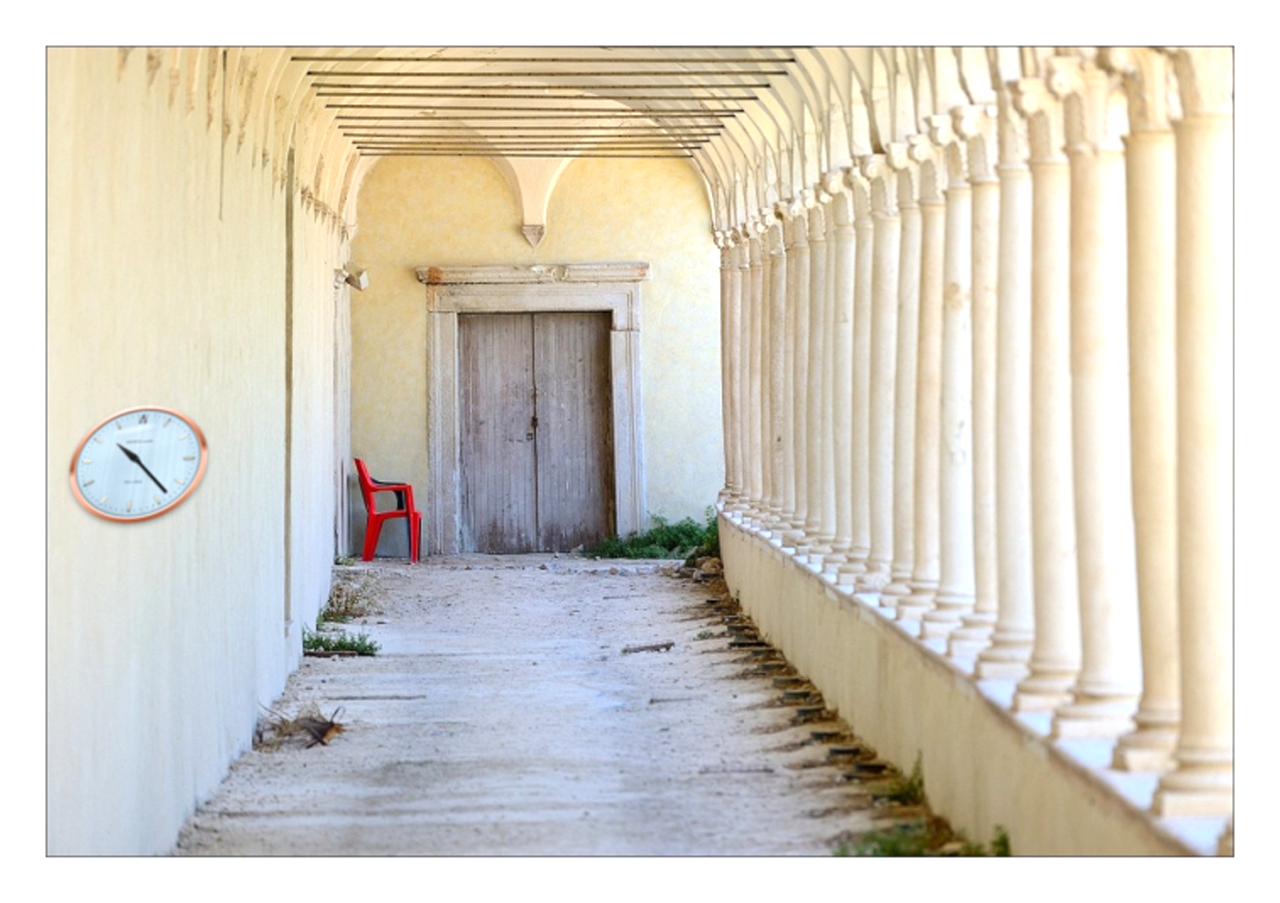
10,23
